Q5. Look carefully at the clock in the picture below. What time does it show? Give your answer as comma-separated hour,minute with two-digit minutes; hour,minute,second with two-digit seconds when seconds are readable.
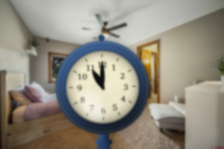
11,00
